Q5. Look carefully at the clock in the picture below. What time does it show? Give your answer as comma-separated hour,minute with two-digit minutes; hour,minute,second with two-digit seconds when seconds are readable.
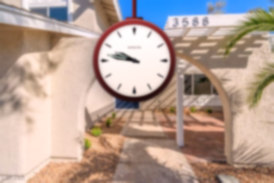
9,47
